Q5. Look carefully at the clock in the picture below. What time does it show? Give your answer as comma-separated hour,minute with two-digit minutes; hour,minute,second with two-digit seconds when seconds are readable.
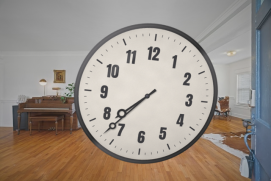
7,37
